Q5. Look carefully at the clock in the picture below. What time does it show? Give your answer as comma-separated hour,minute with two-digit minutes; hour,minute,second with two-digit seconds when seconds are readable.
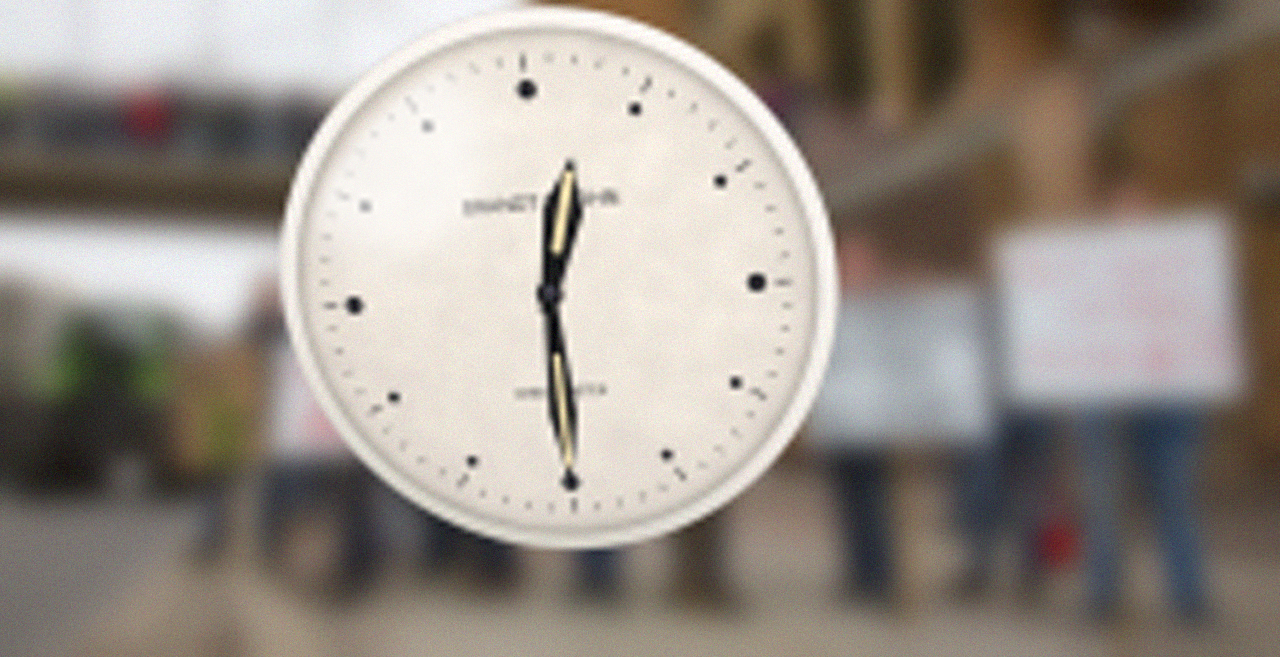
12,30
